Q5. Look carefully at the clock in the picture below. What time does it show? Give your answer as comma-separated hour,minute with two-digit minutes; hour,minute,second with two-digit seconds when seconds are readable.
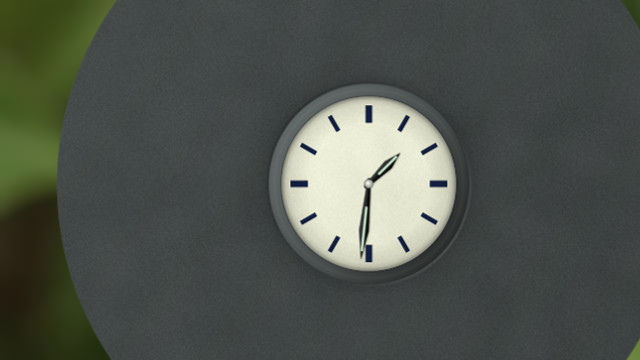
1,31
